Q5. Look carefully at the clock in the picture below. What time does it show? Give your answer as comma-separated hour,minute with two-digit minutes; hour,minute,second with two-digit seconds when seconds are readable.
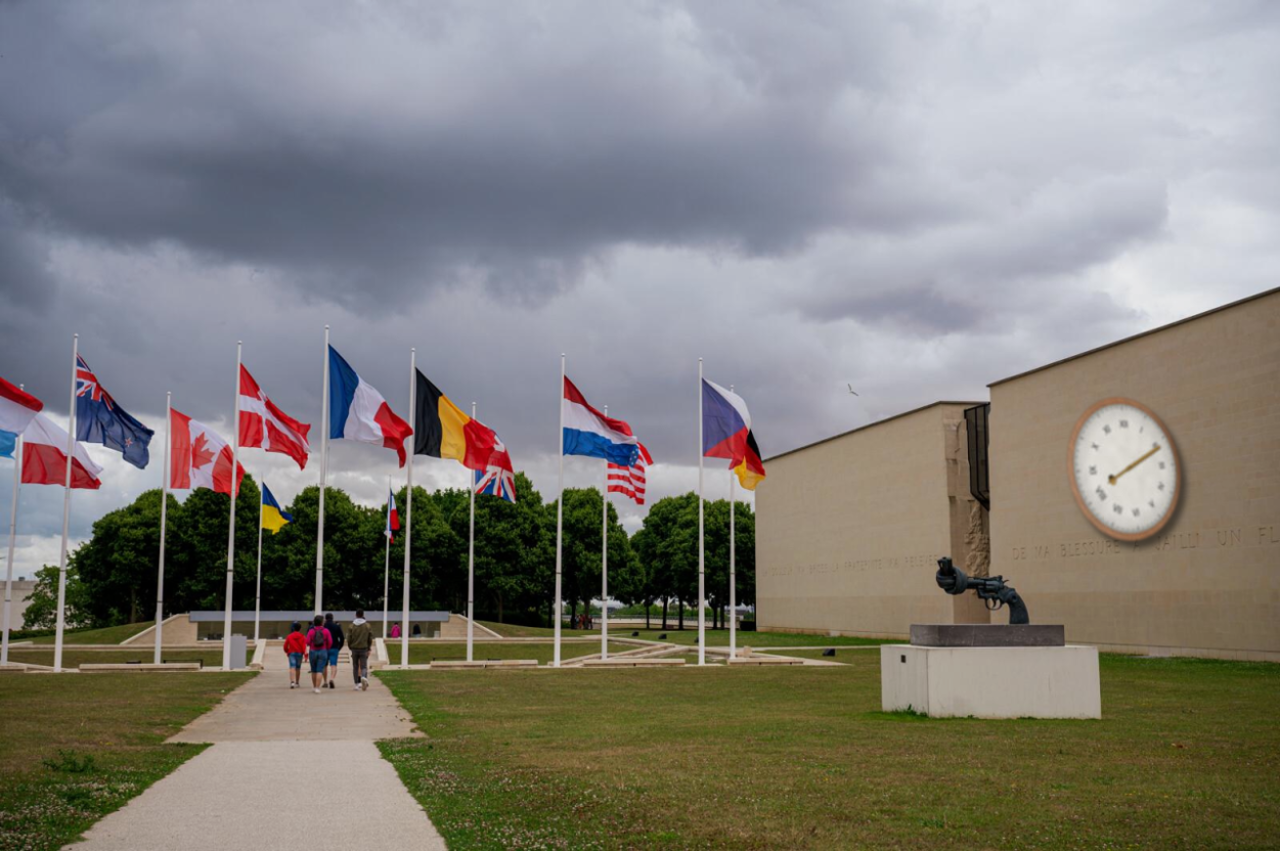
8,11
